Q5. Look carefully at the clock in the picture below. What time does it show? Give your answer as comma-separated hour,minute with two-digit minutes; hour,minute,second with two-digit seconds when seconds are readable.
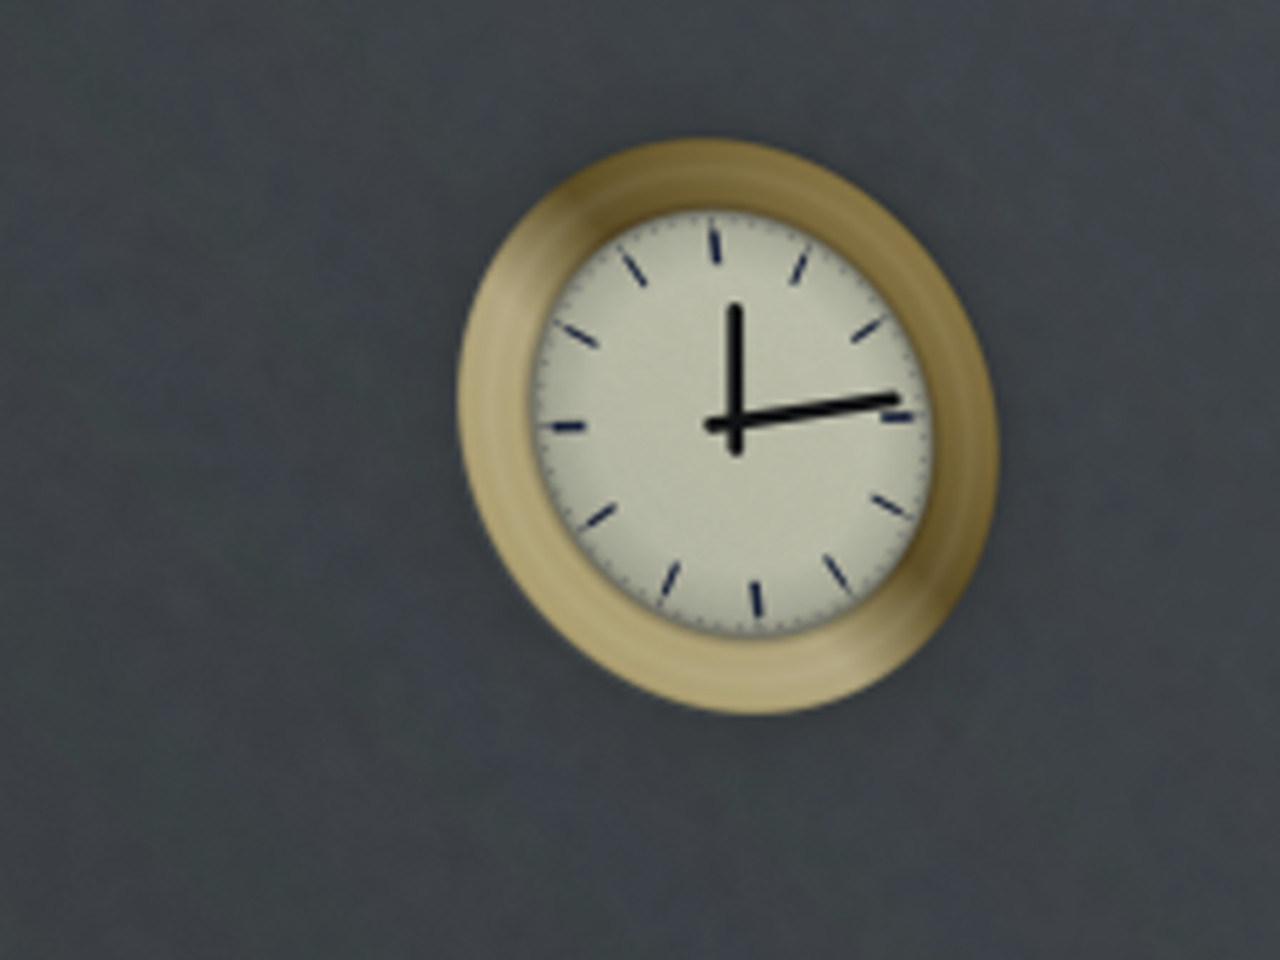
12,14
